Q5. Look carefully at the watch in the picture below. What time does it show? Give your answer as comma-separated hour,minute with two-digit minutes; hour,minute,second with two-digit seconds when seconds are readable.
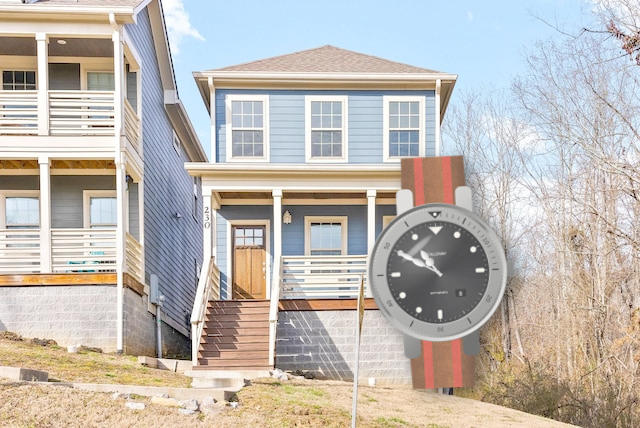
10,50
